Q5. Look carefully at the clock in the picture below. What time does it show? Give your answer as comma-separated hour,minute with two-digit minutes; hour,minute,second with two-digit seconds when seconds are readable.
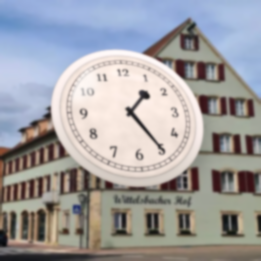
1,25
